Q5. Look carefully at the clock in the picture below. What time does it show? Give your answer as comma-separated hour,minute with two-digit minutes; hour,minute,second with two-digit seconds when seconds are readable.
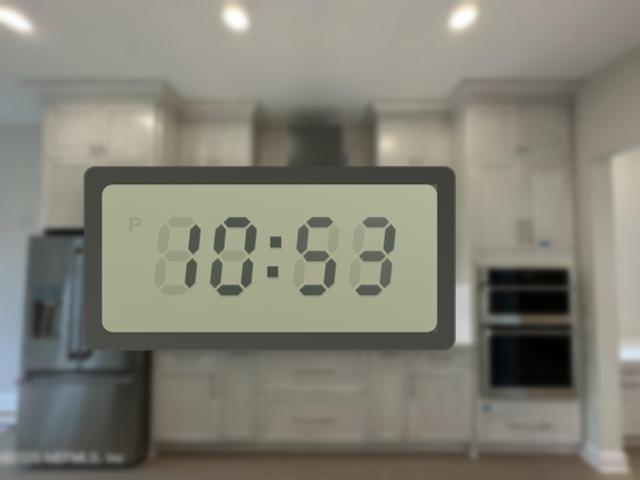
10,53
